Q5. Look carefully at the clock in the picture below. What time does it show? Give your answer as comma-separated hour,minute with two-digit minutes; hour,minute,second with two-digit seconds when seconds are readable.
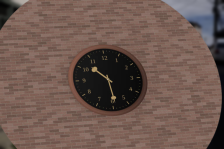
10,29
